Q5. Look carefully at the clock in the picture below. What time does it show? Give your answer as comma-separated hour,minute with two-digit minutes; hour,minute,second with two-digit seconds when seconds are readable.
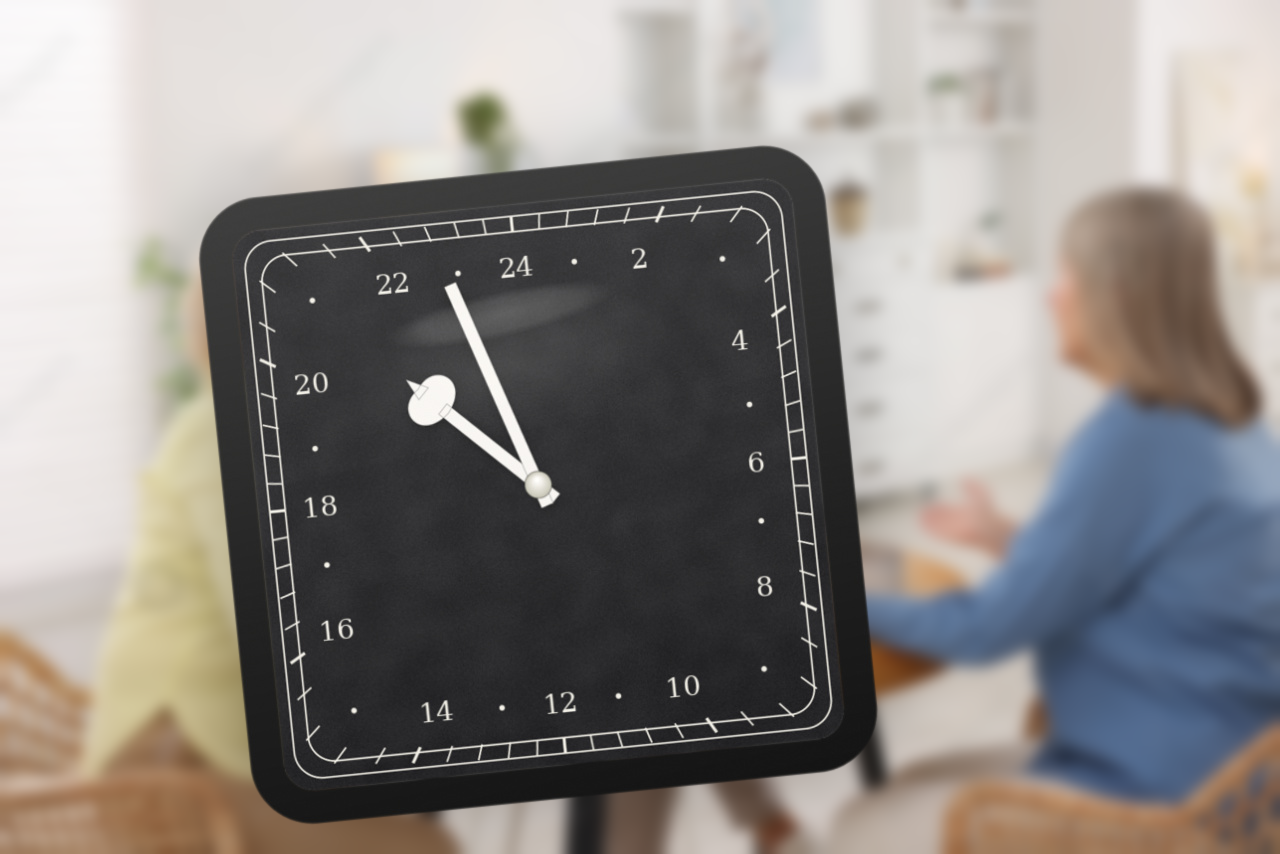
20,57
